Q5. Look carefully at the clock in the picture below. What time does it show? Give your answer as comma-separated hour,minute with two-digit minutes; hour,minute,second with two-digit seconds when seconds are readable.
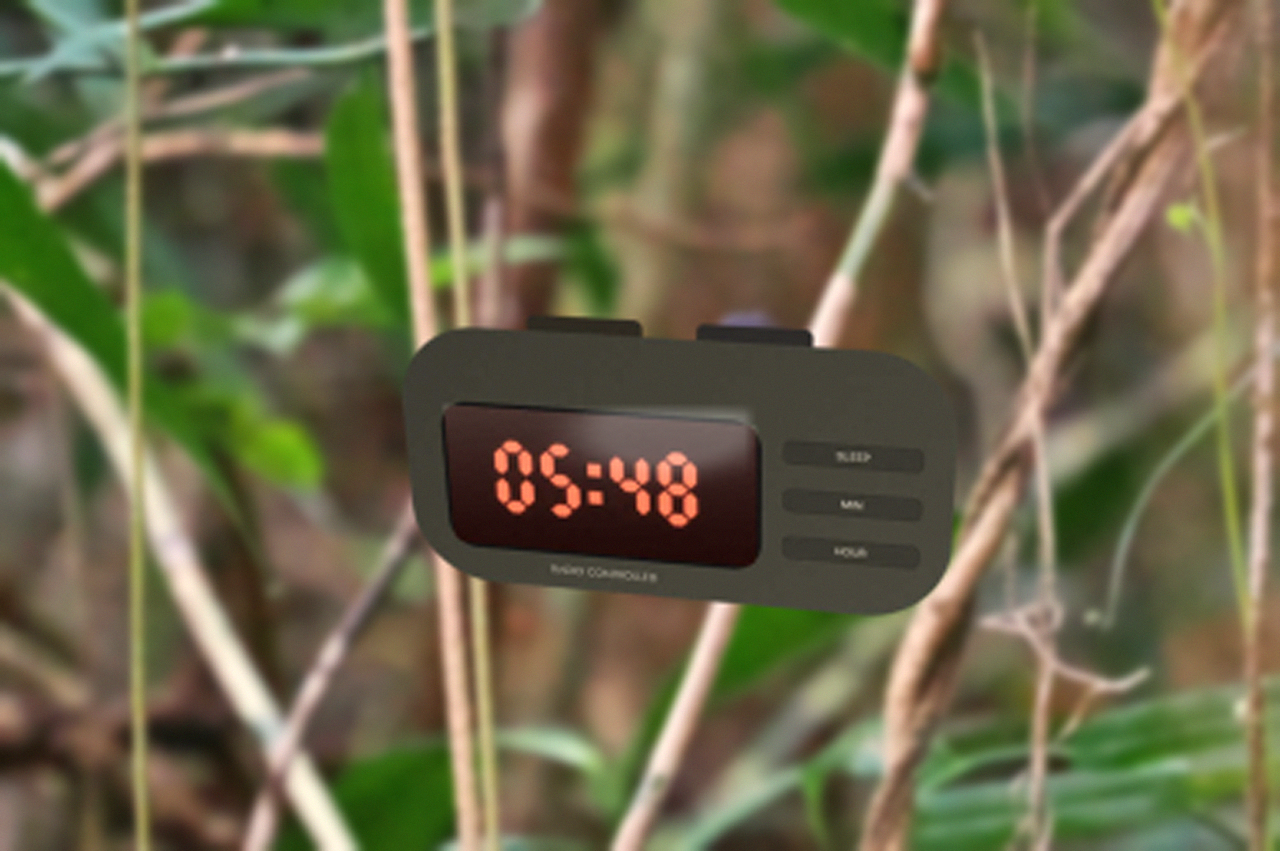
5,48
